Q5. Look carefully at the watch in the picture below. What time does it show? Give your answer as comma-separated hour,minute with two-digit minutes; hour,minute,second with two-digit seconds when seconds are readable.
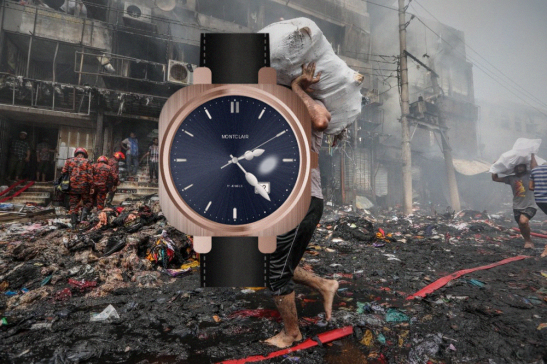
2,23,10
